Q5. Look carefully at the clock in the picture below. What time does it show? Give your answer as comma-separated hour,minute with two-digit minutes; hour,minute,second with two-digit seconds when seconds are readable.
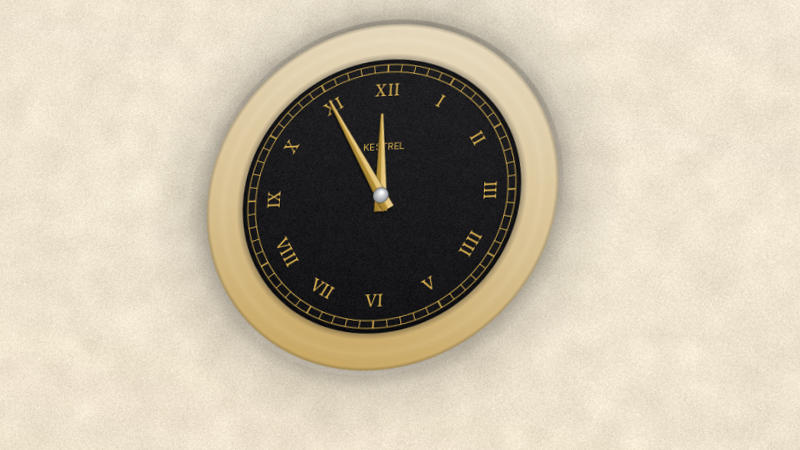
11,55
